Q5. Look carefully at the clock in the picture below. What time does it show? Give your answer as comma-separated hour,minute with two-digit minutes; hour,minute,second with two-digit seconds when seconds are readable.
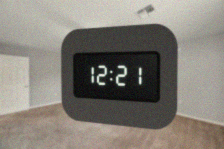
12,21
